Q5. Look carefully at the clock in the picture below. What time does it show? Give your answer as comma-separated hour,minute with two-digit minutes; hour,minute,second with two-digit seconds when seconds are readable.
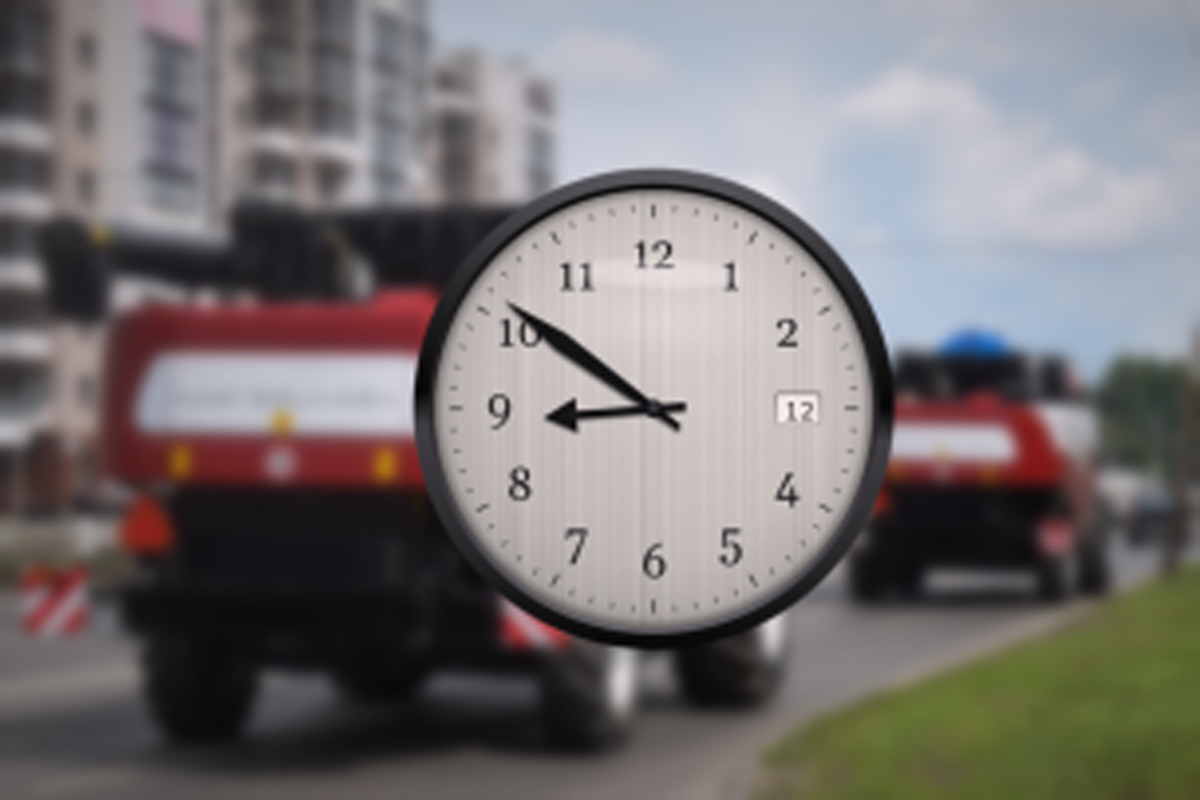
8,51
